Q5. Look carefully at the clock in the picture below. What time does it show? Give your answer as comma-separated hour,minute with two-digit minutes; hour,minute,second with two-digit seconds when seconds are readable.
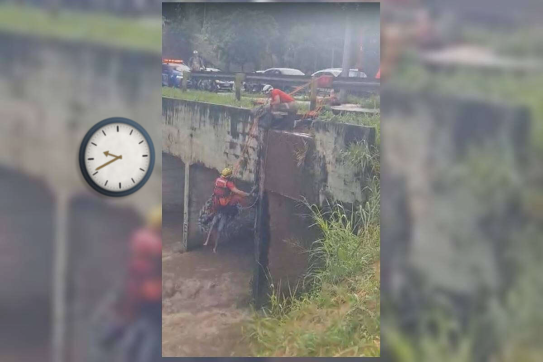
9,41
